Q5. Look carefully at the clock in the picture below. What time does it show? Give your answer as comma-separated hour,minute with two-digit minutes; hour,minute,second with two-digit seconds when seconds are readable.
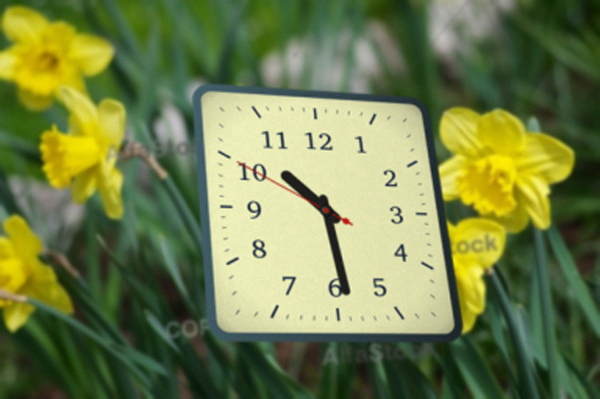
10,28,50
